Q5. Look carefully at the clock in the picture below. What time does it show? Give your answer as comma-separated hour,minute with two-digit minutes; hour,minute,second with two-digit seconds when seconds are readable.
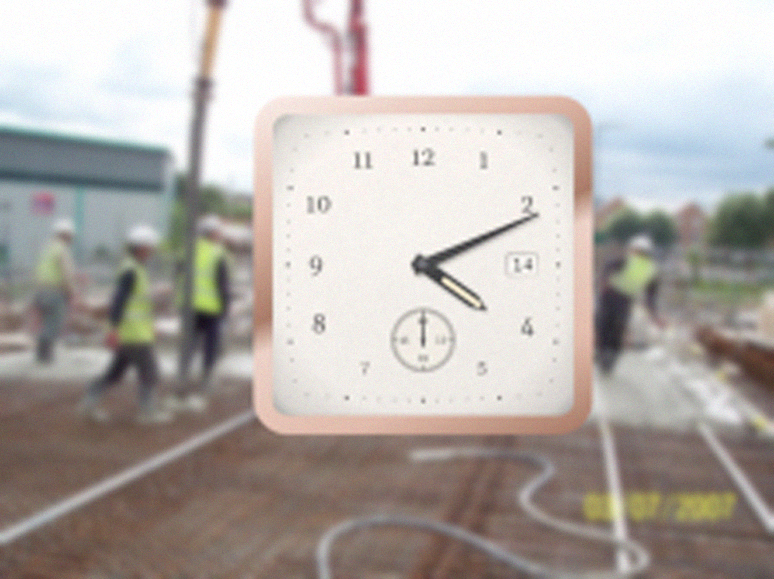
4,11
